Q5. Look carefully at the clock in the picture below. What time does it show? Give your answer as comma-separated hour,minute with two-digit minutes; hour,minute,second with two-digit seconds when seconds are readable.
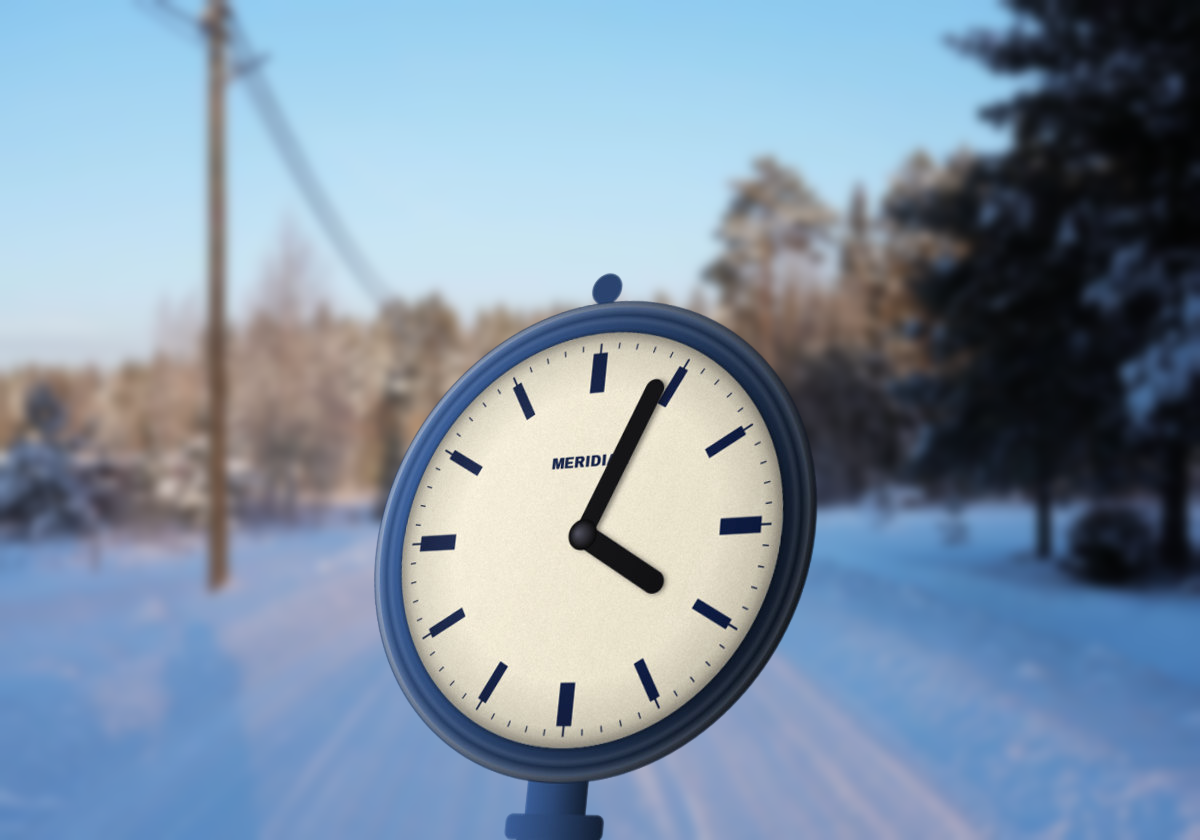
4,04
